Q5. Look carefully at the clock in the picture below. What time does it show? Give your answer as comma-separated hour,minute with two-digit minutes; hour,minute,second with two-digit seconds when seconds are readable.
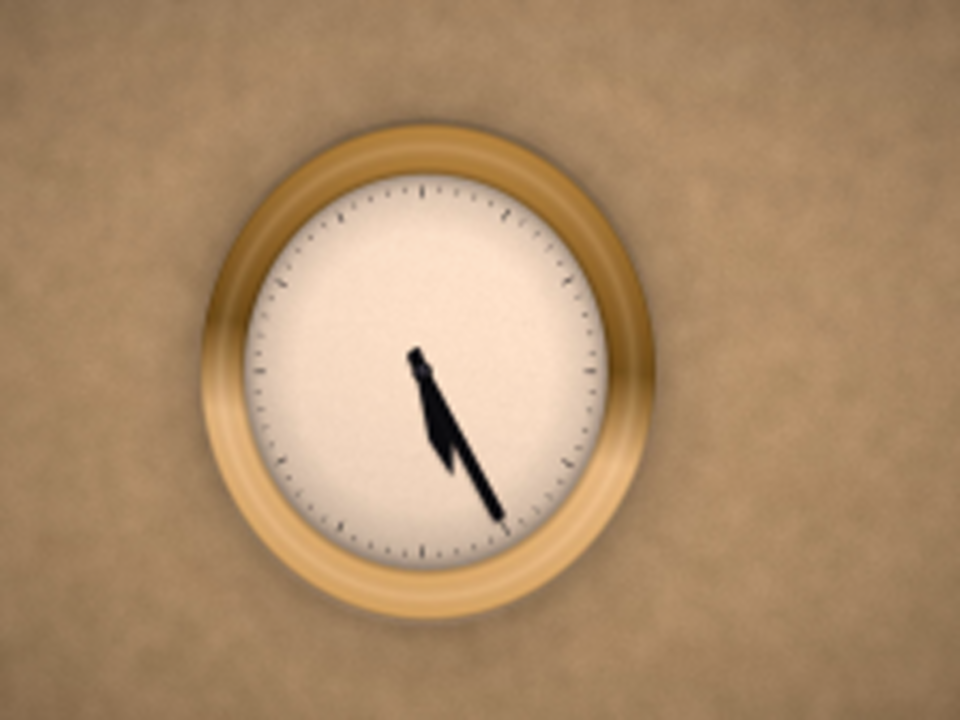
5,25
